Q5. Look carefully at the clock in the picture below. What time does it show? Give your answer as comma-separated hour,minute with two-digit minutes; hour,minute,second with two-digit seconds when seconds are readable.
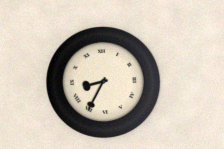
8,35
